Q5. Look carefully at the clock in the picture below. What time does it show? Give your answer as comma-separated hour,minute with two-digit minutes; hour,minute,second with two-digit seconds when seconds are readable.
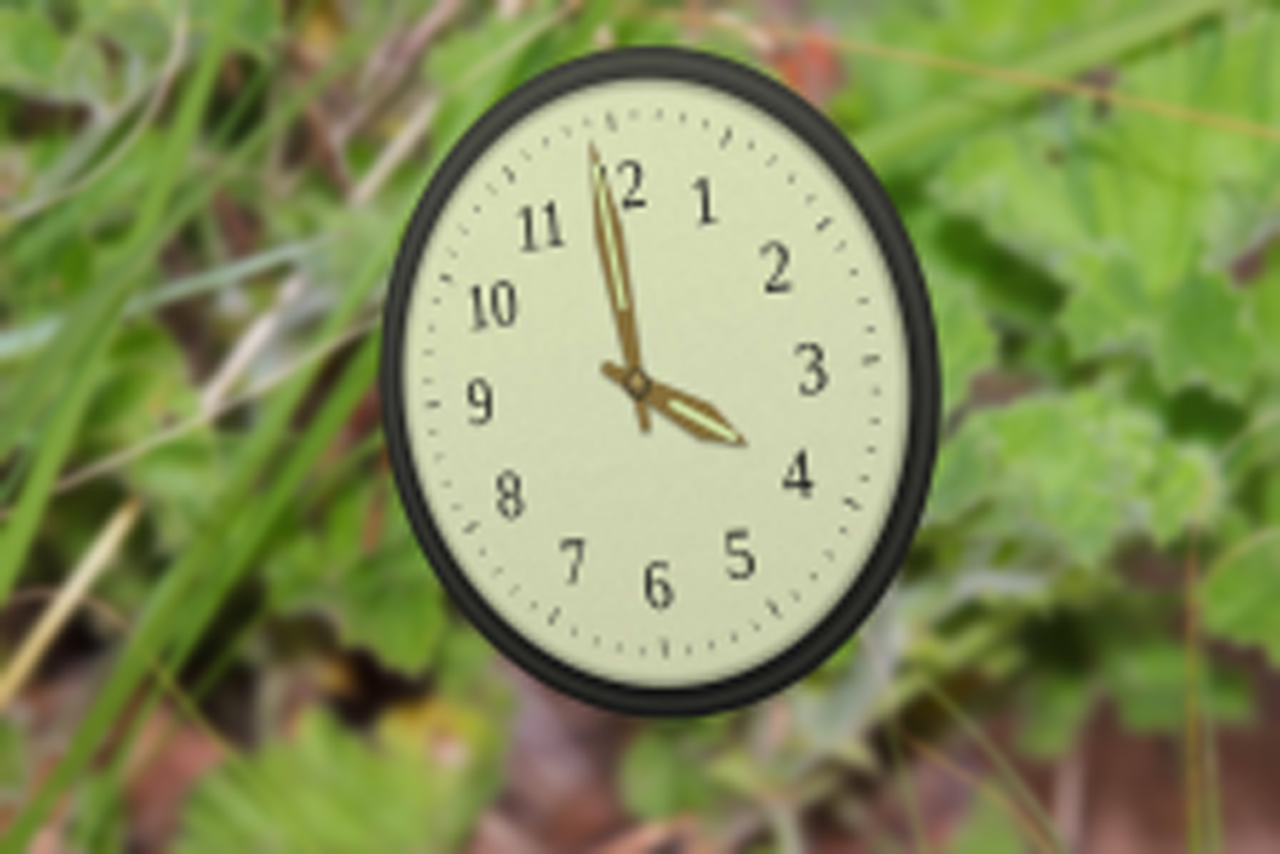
3,59
